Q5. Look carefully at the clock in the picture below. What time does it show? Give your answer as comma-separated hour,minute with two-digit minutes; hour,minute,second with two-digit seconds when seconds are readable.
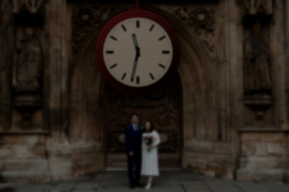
11,32
